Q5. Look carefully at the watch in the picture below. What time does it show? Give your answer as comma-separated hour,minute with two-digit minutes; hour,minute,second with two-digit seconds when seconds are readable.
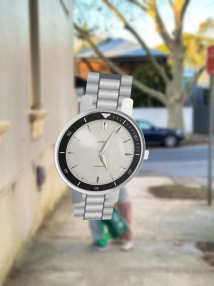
5,04
